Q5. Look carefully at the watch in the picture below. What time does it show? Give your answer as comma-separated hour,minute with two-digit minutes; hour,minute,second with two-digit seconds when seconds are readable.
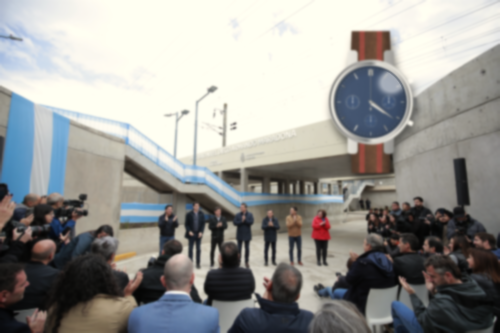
4,21
